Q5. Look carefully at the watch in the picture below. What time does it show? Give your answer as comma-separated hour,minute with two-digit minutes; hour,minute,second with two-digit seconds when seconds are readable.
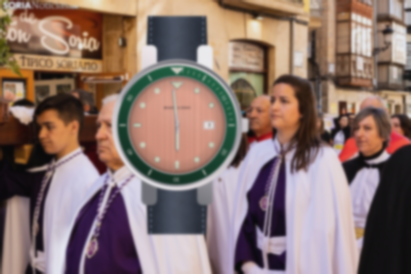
5,59
